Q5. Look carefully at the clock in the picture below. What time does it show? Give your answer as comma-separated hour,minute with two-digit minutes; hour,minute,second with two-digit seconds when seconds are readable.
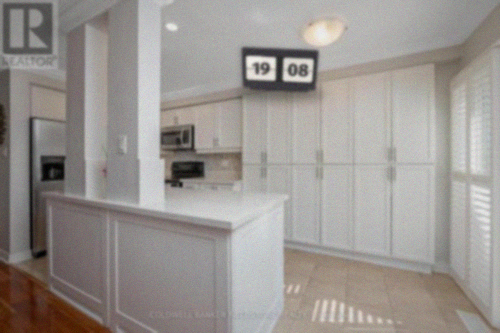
19,08
